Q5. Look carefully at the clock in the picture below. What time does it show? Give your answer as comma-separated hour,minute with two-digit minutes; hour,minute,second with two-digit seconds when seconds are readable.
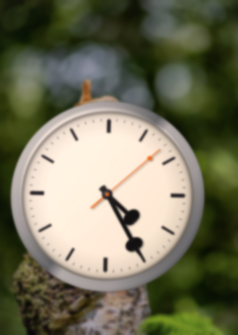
4,25,08
